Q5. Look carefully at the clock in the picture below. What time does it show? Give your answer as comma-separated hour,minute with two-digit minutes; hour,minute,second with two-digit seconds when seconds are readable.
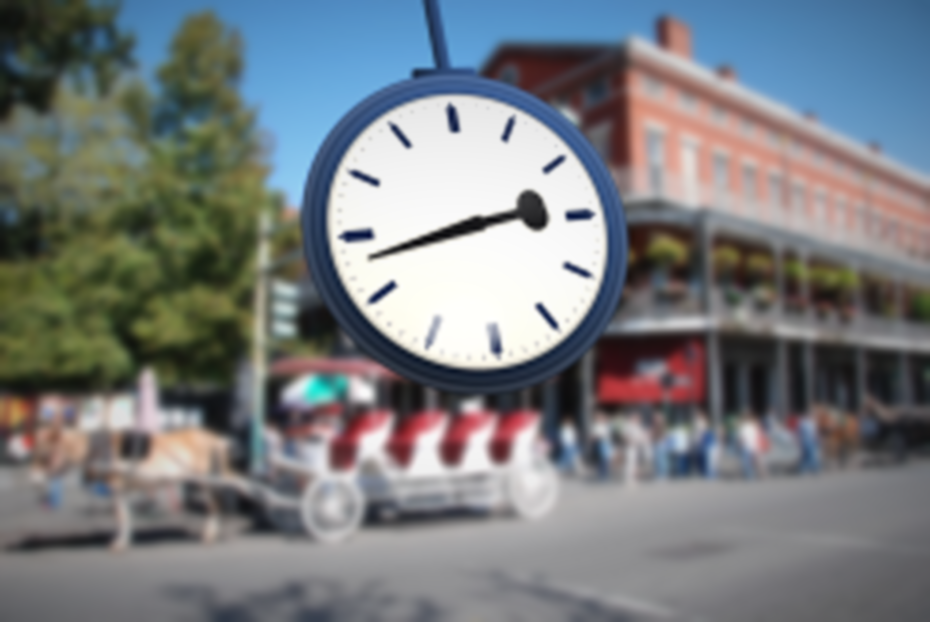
2,43
